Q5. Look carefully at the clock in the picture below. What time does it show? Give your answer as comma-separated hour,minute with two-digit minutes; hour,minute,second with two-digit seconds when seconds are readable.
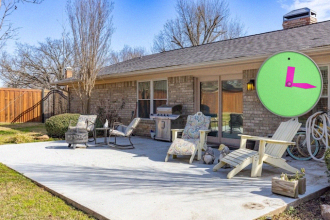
12,16
